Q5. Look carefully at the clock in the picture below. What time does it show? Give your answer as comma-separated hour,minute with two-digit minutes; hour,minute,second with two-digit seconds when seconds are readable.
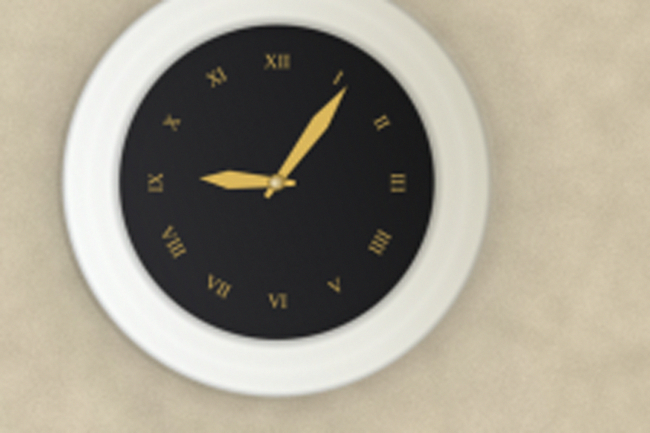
9,06
